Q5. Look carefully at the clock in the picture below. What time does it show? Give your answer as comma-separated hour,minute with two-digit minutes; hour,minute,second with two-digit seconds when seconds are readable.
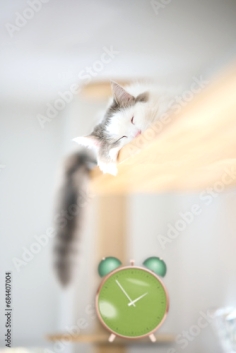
1,54
